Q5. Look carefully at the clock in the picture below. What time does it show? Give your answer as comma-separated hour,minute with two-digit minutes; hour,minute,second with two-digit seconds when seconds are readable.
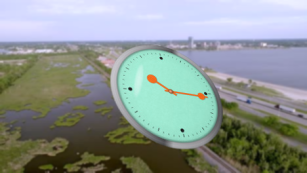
10,16
